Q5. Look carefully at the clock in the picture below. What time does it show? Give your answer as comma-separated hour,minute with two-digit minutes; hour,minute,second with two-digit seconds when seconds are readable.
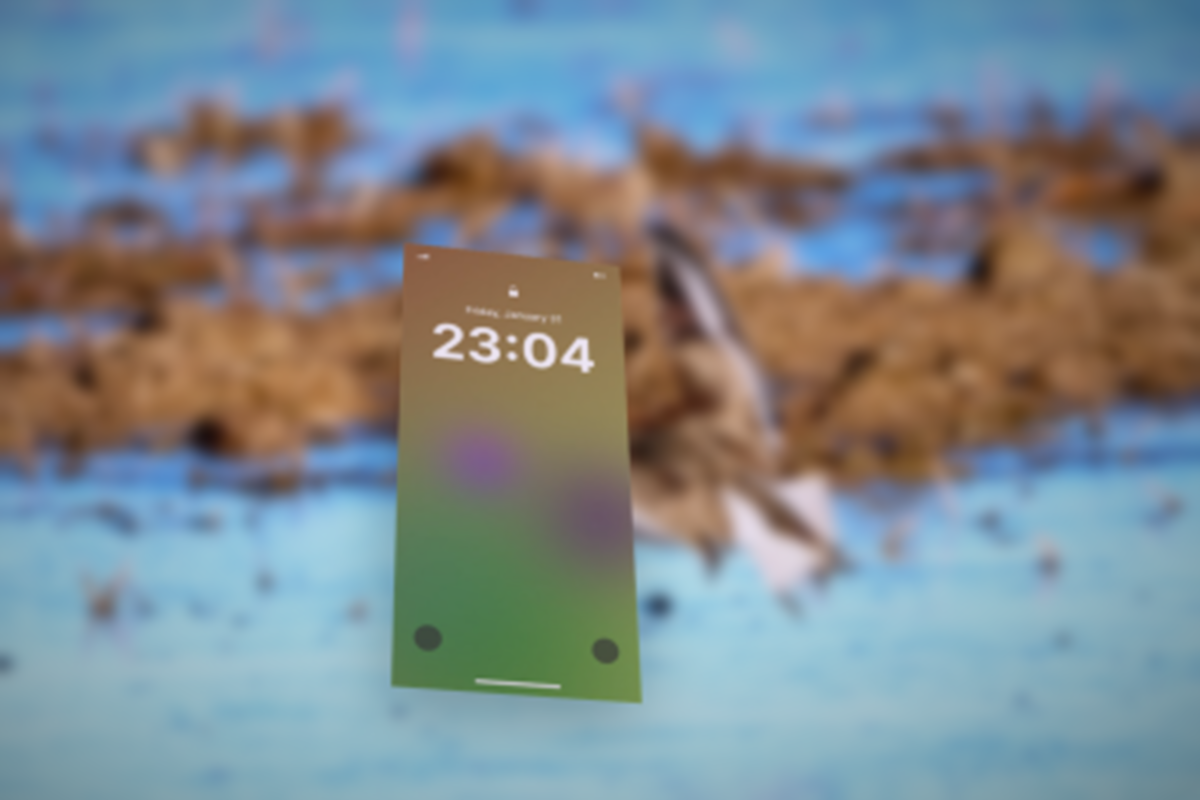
23,04
